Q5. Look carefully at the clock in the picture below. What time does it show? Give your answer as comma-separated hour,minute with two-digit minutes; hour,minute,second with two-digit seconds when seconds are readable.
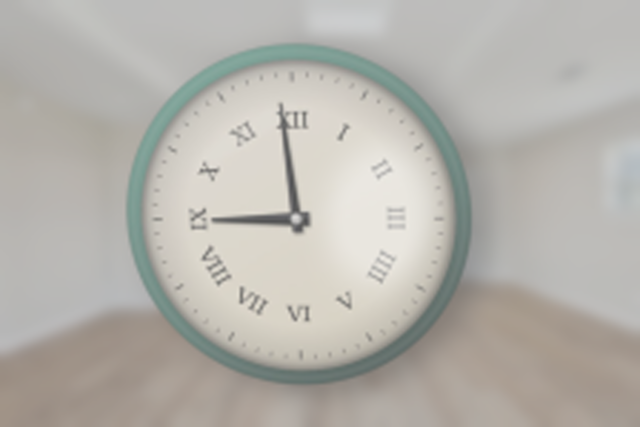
8,59
